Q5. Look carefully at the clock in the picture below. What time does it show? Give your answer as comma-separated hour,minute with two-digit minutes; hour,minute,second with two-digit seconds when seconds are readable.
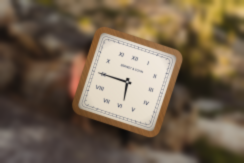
5,45
